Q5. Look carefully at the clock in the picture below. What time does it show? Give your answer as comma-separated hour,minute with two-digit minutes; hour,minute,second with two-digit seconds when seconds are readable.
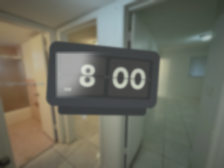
8,00
